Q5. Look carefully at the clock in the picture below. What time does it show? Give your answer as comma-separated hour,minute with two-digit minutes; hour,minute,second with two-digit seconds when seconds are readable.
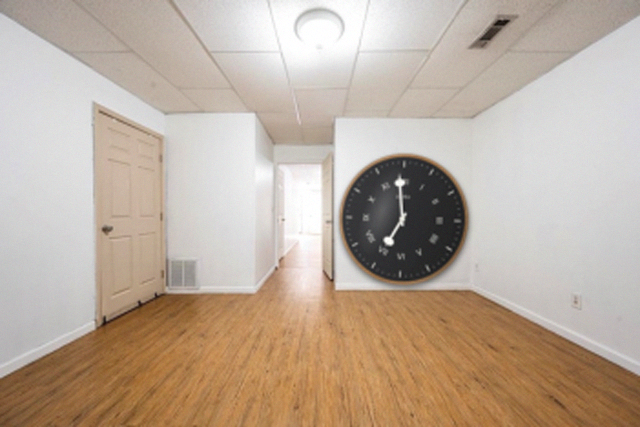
6,59
